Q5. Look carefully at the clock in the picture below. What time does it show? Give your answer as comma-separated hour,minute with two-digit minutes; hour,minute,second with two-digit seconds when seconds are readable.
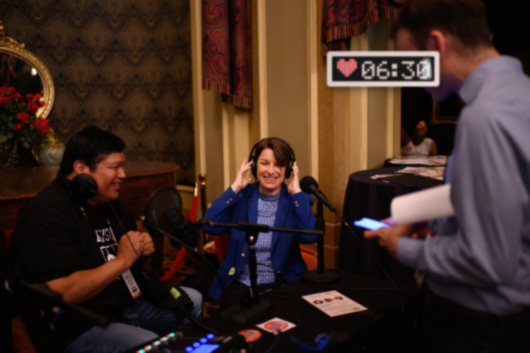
6,30
